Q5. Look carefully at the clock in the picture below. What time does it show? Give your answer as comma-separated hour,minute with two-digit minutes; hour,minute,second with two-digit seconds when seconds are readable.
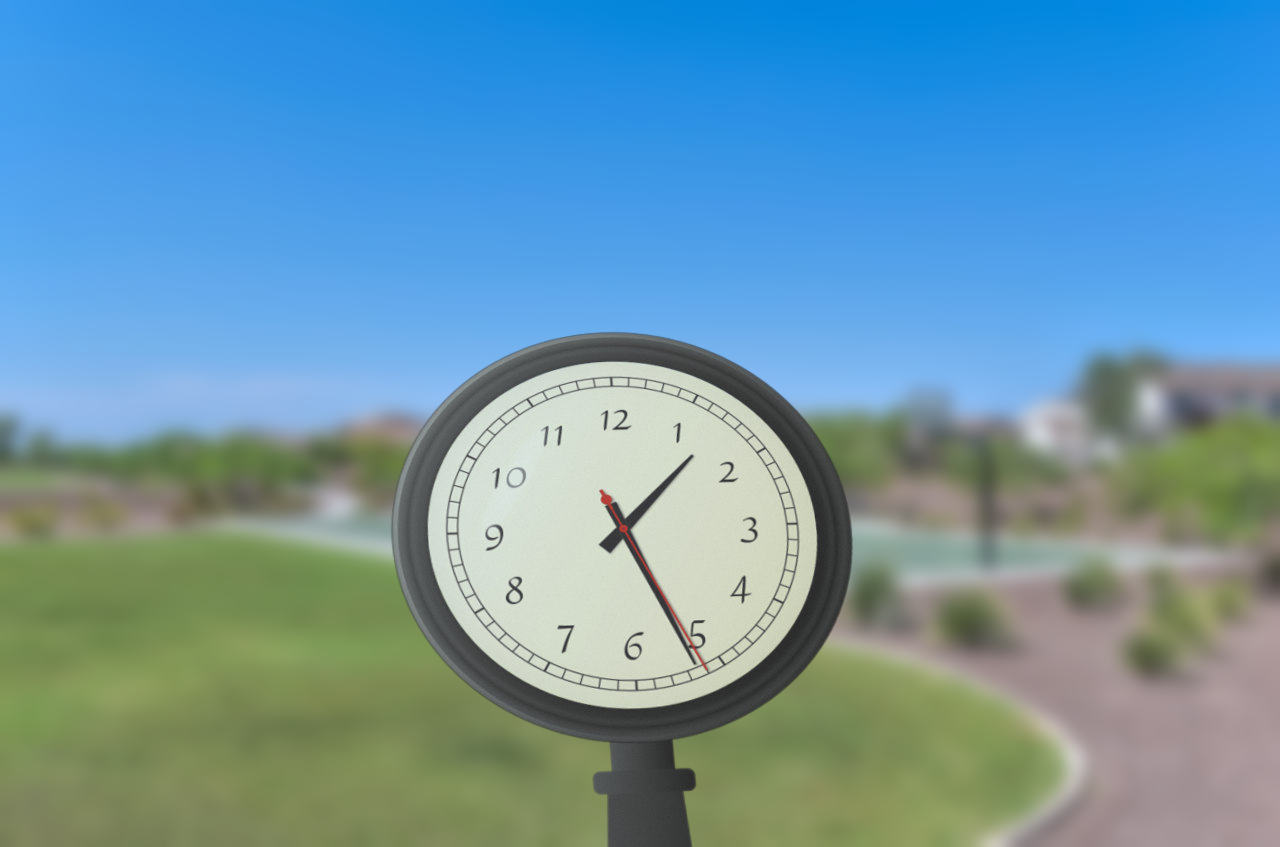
1,26,26
